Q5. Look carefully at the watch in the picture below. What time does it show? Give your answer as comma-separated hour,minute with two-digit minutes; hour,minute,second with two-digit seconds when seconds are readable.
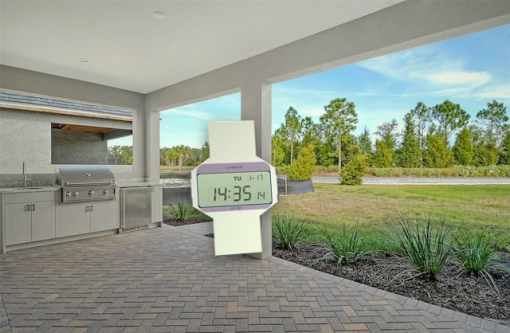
14,35,14
